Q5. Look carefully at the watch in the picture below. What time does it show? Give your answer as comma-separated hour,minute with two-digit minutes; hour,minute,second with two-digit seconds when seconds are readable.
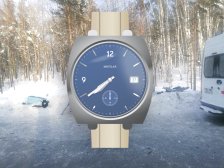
7,39
